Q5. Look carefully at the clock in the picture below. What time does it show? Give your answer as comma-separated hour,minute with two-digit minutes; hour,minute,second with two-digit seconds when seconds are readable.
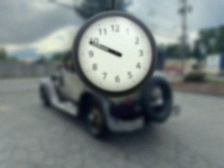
9,49
